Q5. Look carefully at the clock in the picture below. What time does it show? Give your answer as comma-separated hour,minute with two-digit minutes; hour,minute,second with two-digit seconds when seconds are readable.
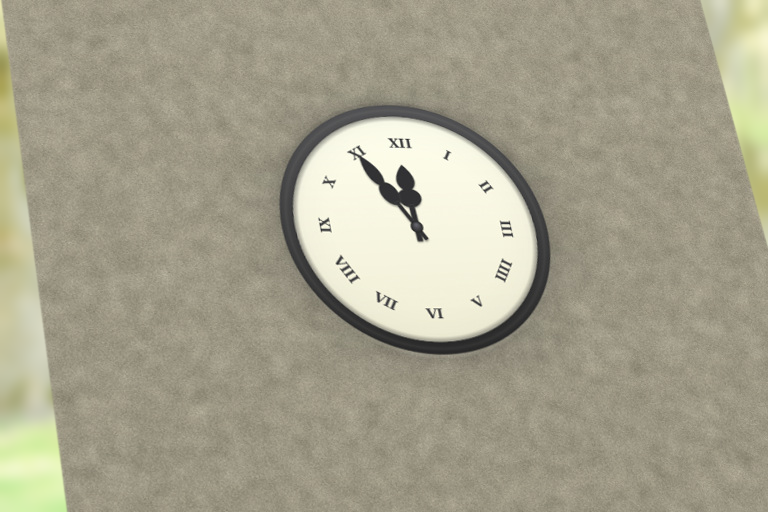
11,55
